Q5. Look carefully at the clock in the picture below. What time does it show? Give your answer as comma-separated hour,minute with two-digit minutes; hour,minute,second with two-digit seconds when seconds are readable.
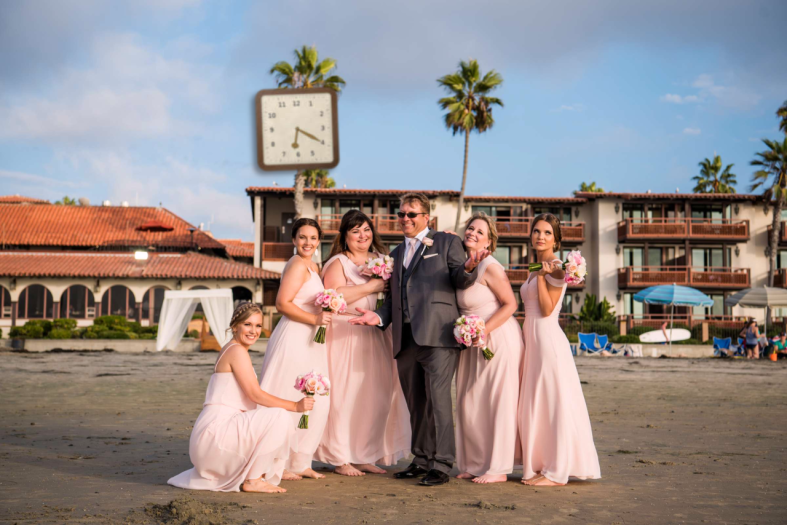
6,20
